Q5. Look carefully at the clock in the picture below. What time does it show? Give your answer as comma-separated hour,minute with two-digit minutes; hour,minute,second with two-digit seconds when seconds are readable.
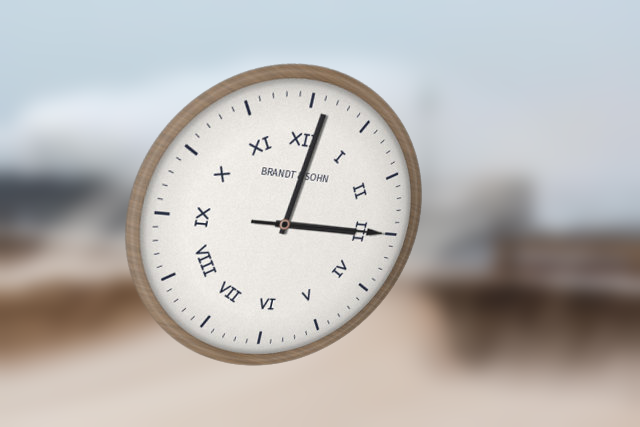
3,01,15
